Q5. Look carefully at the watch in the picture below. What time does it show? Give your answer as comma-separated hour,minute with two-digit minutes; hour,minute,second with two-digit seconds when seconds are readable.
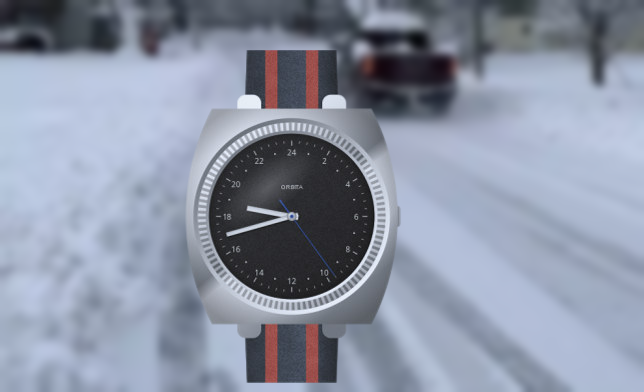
18,42,24
